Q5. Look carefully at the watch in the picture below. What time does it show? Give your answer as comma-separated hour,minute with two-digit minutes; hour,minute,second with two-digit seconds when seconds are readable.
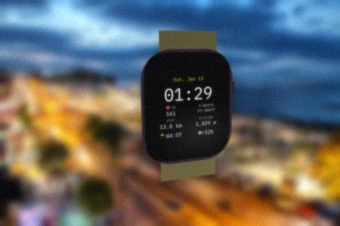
1,29
